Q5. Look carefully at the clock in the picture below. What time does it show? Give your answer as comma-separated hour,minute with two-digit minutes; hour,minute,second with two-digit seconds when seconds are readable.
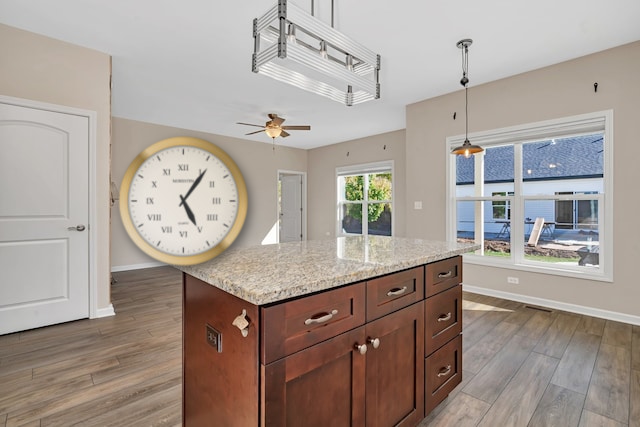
5,06
